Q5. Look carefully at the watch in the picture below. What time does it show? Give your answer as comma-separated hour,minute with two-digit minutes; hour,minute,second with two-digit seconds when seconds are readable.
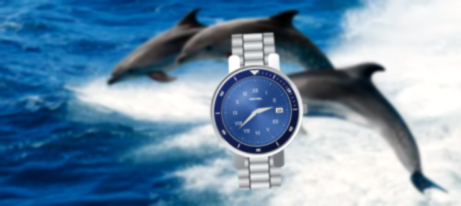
2,38
